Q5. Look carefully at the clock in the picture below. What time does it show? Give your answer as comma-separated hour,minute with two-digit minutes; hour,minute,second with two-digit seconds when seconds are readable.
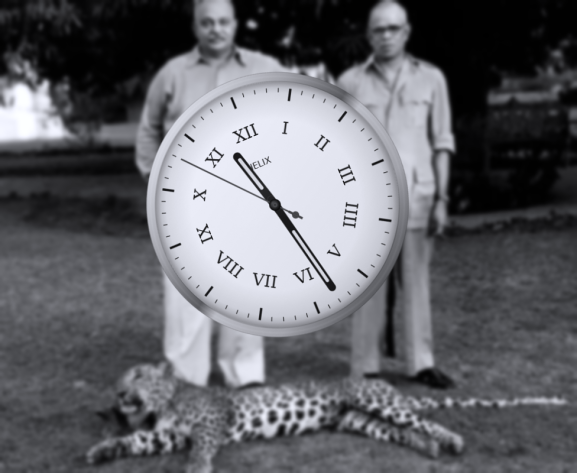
11,27,53
